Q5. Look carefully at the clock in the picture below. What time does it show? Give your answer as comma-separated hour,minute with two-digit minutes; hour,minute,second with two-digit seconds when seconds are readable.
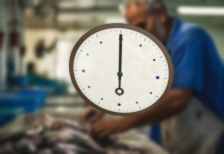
6,00
